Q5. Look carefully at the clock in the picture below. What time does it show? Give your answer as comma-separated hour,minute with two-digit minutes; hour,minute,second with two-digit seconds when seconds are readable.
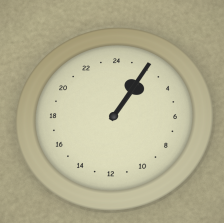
2,05
